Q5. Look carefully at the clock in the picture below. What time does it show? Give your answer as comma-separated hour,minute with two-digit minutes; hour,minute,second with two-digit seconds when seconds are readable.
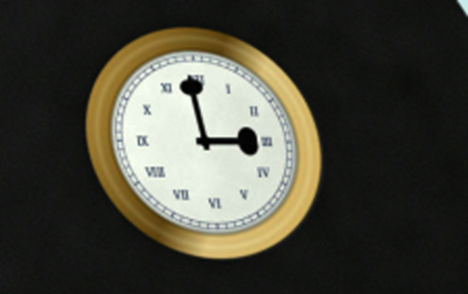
2,59
